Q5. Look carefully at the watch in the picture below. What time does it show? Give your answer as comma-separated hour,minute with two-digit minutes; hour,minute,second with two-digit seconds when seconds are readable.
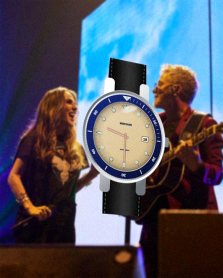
9,30
